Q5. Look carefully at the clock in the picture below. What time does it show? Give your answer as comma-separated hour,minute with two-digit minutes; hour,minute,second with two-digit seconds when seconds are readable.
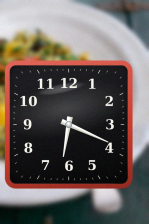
6,19
